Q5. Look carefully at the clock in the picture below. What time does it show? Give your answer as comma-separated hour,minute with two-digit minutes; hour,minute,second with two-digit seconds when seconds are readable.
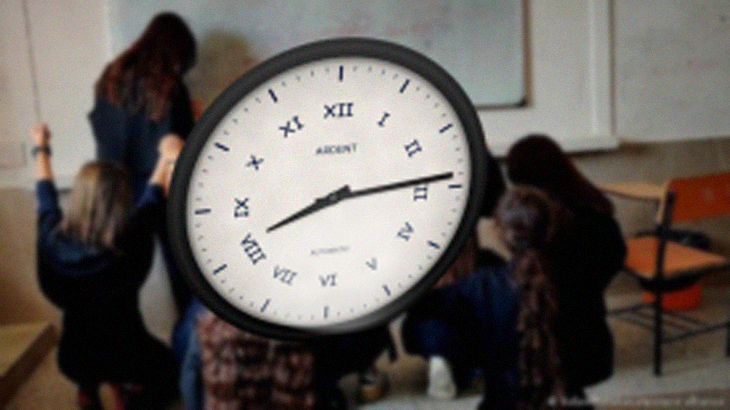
8,14
